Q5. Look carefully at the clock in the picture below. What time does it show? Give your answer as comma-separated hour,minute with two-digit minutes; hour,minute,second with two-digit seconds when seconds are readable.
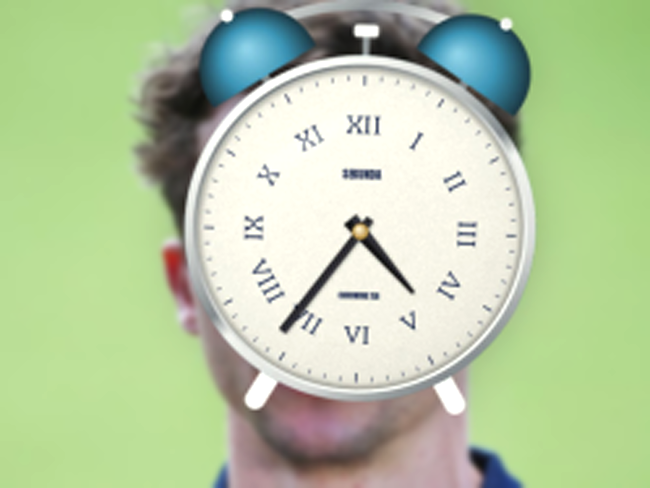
4,36
